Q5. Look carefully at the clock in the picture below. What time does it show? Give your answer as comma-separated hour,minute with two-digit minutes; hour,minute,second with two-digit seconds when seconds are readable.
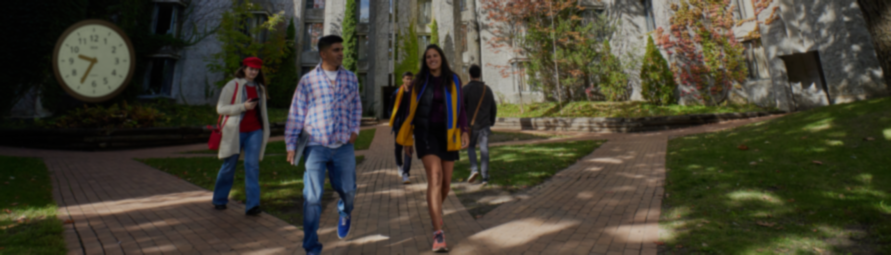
9,35
